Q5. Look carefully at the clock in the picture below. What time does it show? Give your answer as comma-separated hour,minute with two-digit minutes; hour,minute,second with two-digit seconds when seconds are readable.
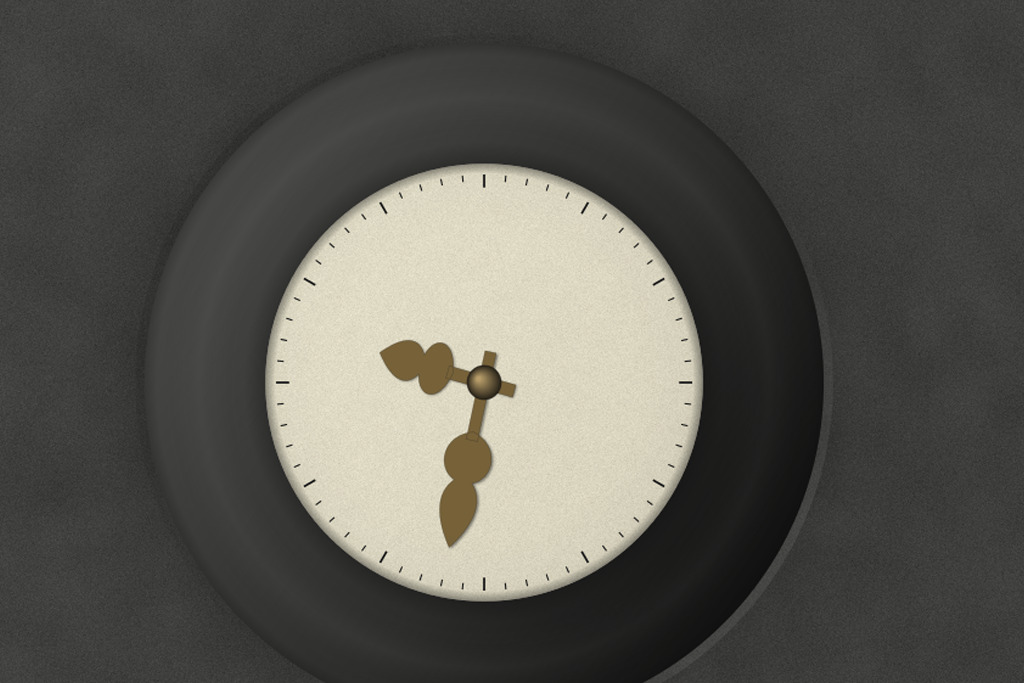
9,32
